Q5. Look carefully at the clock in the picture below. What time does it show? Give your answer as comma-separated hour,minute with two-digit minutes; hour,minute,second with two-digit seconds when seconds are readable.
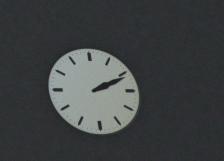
2,11
